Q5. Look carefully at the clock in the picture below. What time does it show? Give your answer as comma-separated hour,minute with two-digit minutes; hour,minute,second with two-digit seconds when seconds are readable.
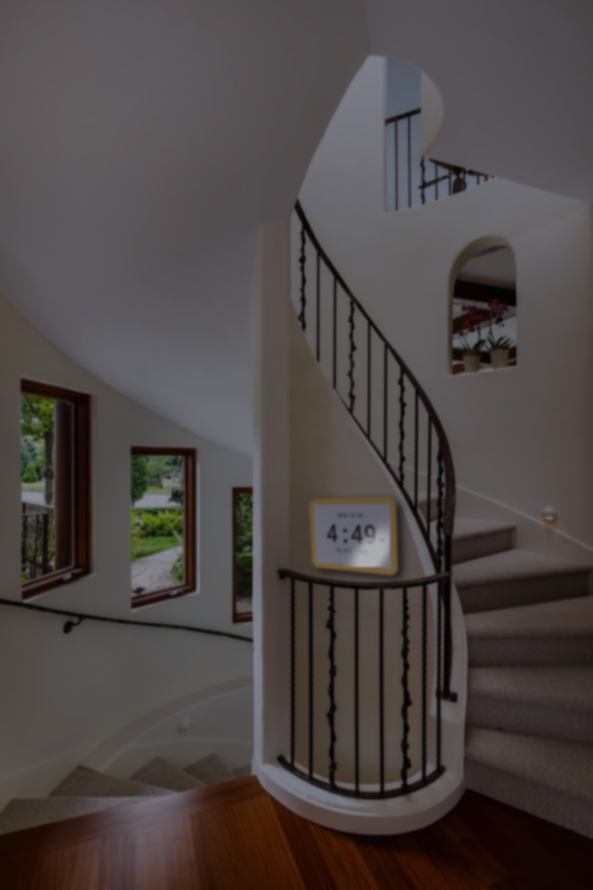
4,49
